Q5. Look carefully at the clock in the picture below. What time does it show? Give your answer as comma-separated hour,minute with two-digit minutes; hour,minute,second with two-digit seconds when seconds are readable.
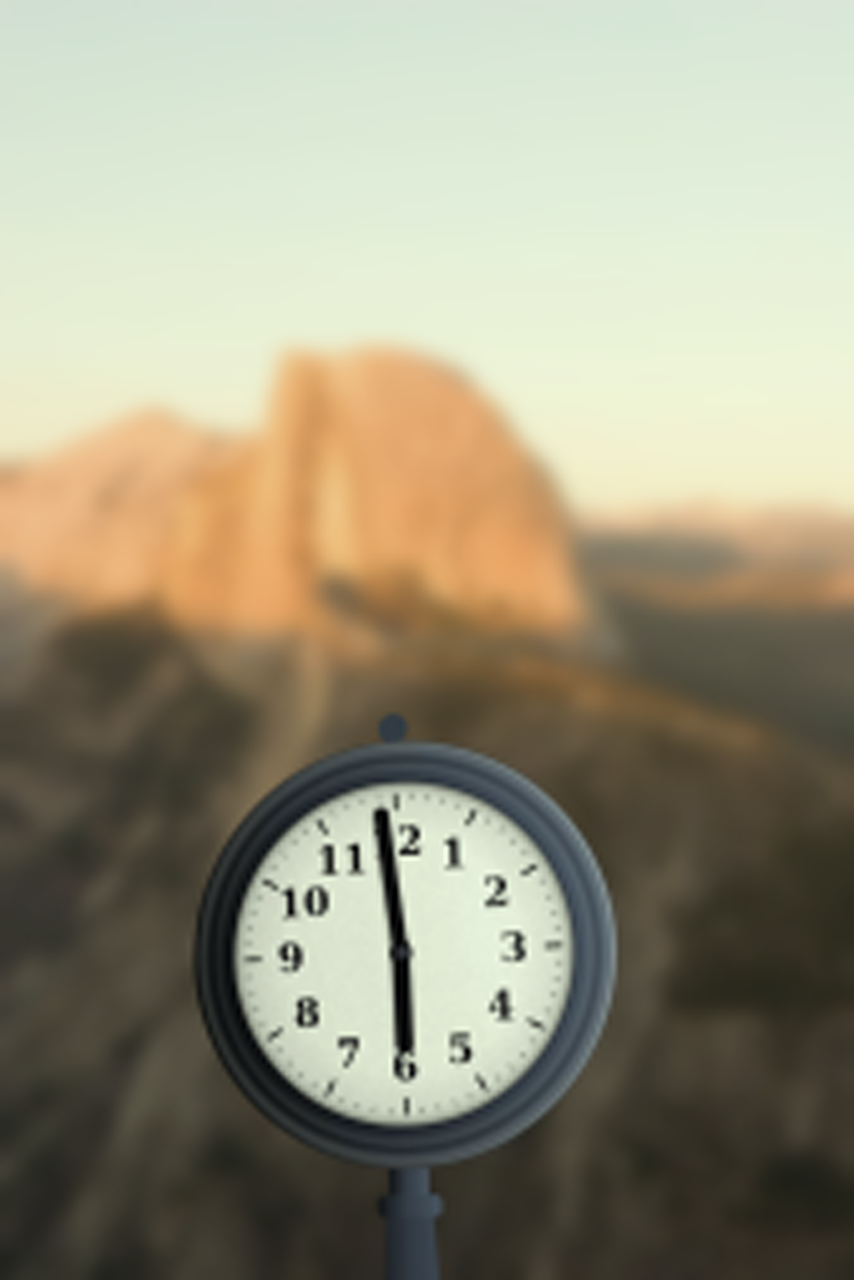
5,59
